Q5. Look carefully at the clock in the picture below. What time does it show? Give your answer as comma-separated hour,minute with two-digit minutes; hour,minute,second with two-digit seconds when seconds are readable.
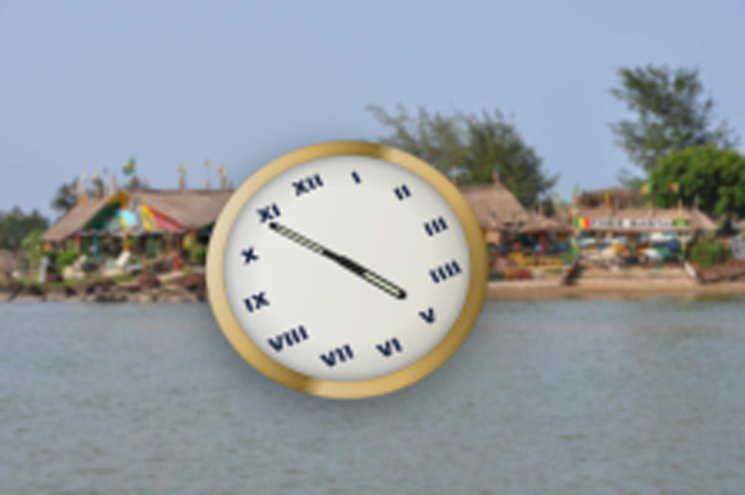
4,54
